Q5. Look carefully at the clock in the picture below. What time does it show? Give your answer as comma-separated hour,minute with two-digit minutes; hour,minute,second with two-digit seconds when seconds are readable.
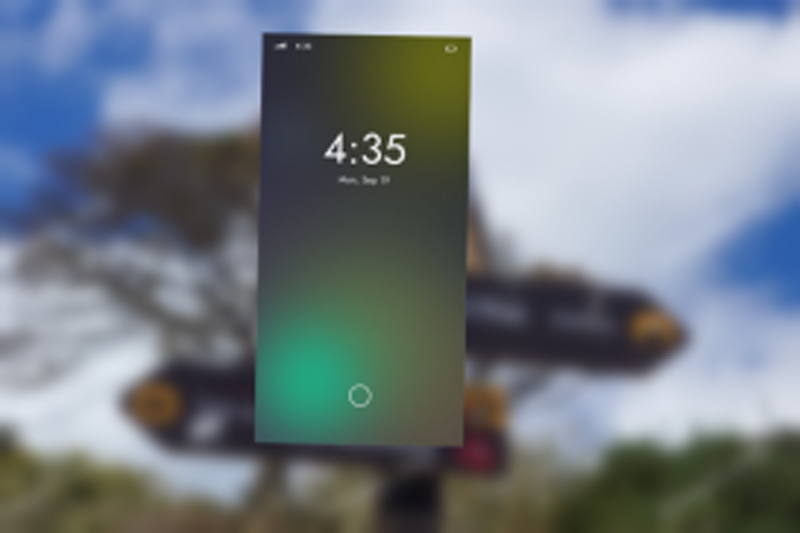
4,35
